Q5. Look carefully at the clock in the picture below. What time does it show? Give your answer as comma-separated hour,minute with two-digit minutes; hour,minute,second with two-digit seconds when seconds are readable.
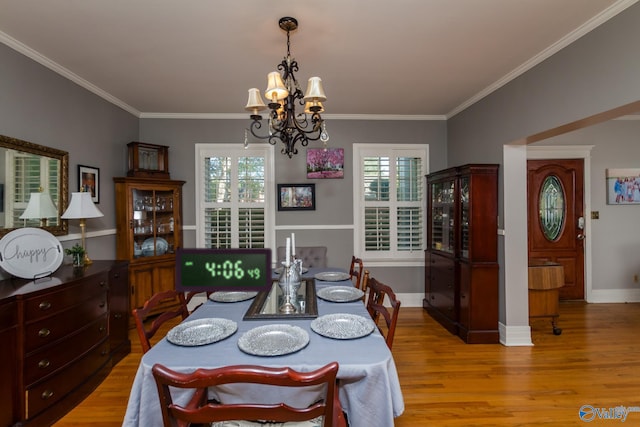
4,06,49
